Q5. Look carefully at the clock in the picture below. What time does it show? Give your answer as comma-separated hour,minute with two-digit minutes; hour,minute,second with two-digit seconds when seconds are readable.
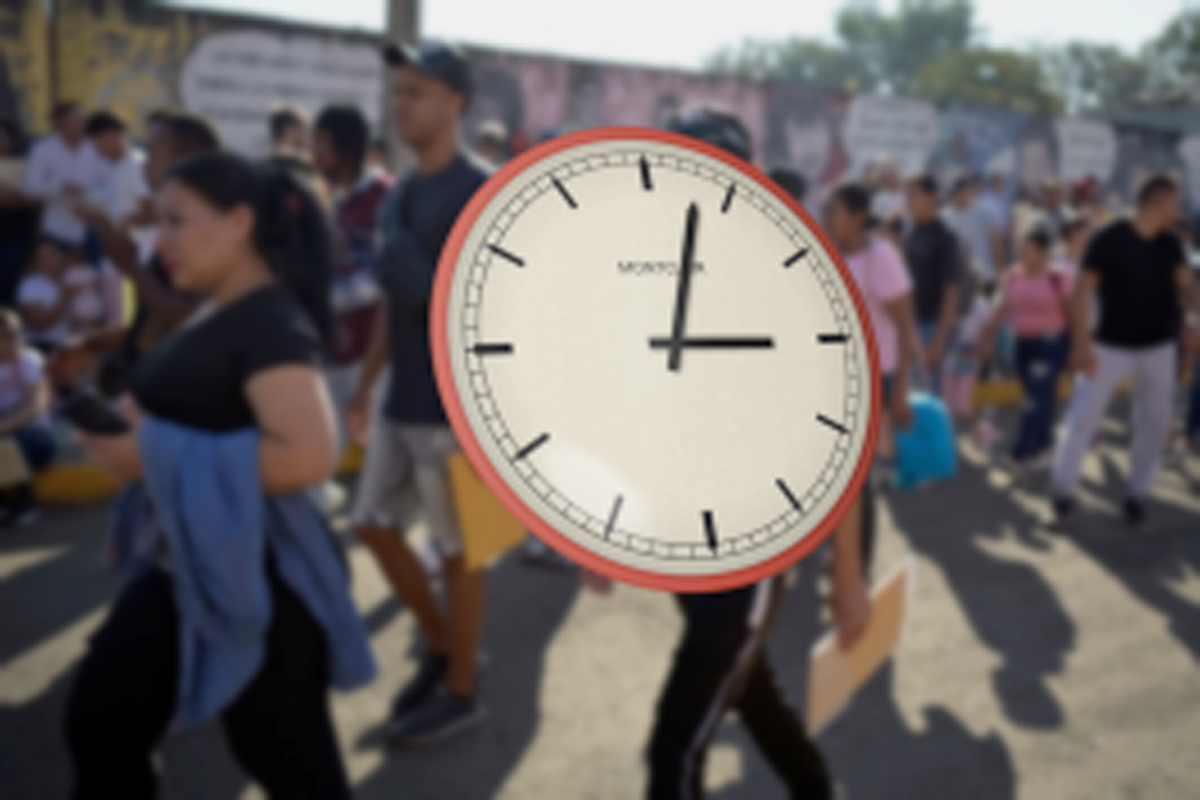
3,03
